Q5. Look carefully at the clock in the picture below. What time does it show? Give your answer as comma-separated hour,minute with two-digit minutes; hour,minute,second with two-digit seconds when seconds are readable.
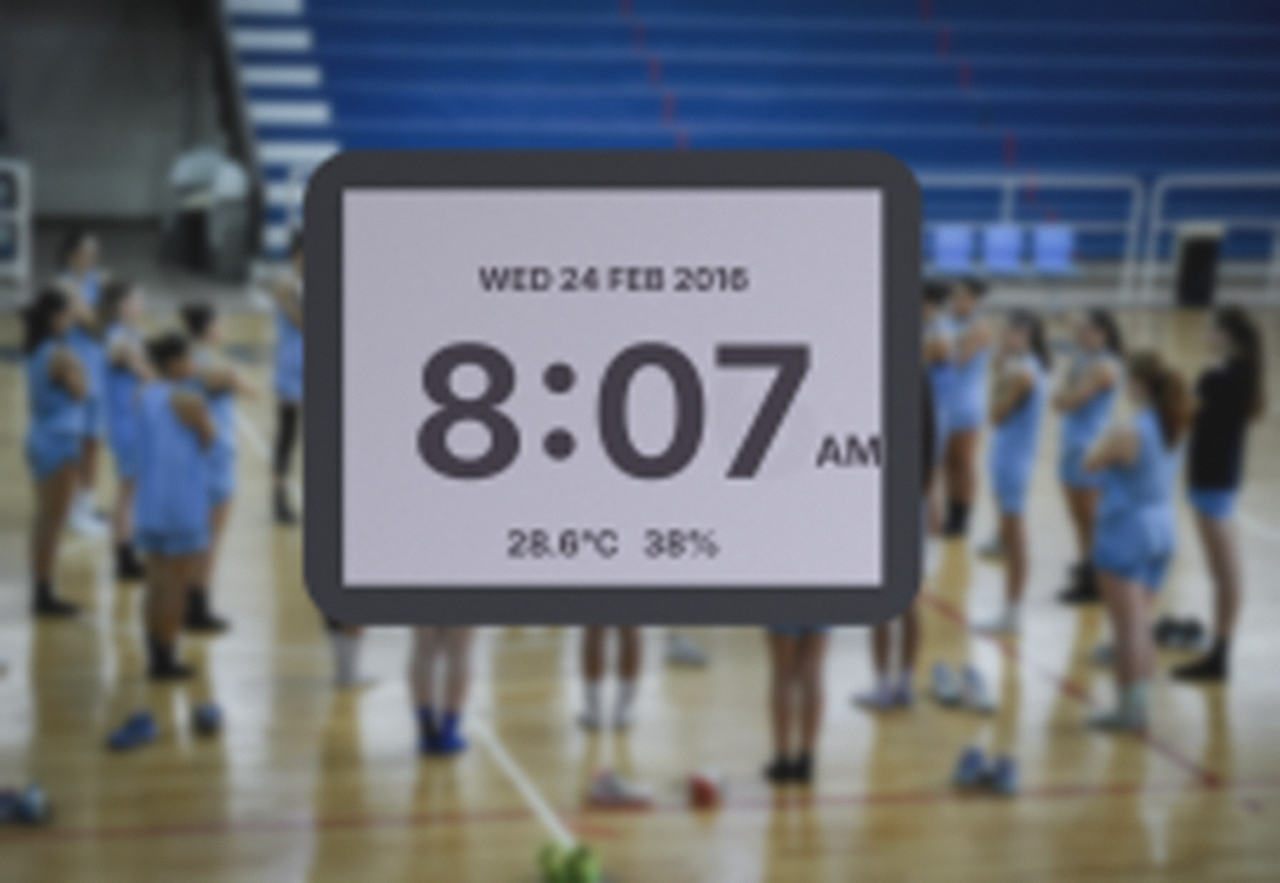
8,07
